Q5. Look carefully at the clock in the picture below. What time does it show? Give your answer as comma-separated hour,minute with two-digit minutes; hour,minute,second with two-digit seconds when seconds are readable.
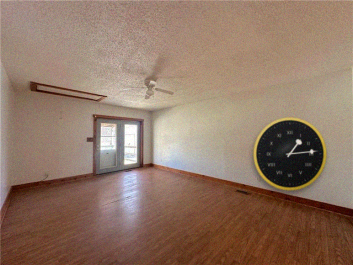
1,14
